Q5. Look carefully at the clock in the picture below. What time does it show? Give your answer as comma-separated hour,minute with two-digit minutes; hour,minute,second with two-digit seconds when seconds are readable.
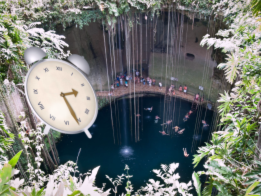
2,26
